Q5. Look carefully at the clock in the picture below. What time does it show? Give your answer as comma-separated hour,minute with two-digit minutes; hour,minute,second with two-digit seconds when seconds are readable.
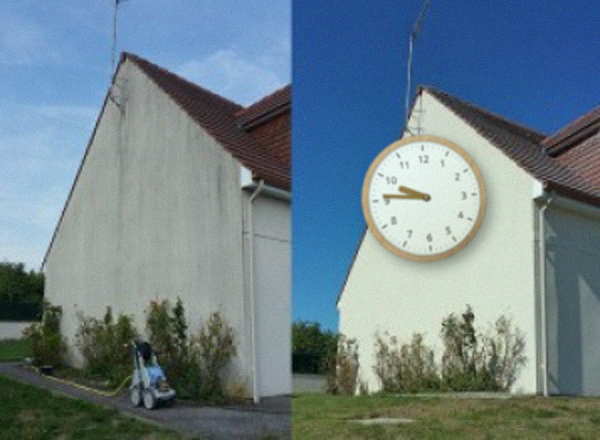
9,46
